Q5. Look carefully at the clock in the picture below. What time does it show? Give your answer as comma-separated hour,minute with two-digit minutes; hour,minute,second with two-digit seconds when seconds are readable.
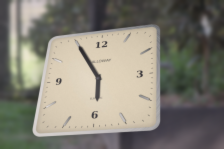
5,55
